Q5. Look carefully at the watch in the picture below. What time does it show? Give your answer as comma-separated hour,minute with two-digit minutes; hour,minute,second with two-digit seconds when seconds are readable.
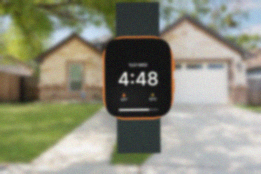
4,48
